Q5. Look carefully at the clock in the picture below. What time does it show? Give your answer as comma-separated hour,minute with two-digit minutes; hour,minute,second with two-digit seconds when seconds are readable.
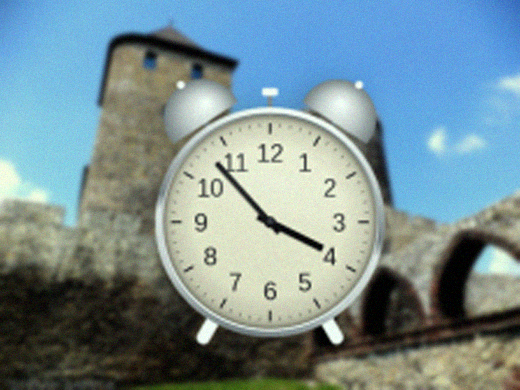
3,53
